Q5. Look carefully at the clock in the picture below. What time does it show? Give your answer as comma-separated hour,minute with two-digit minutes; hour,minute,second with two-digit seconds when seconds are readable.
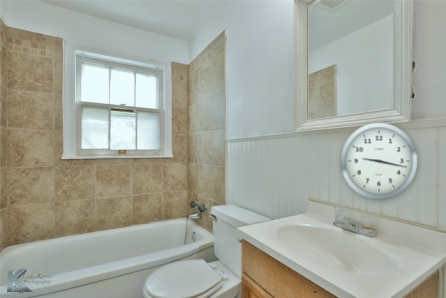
9,17
